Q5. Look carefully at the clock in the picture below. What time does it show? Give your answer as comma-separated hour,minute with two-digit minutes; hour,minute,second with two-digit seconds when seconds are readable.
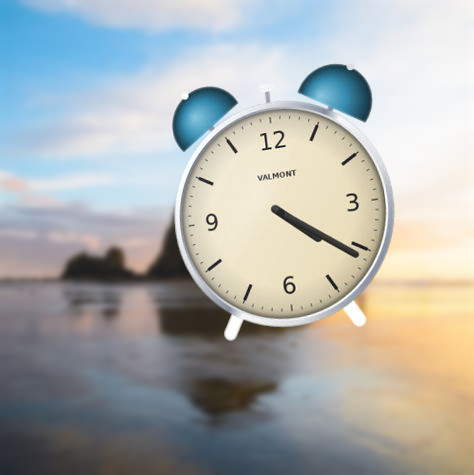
4,21
